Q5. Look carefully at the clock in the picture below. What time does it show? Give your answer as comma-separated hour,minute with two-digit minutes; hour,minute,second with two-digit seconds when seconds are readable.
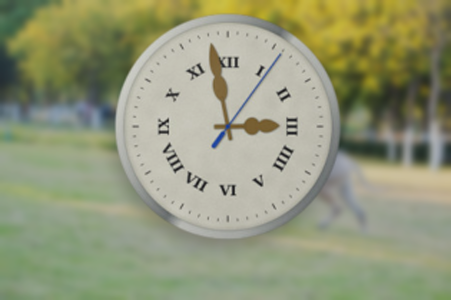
2,58,06
